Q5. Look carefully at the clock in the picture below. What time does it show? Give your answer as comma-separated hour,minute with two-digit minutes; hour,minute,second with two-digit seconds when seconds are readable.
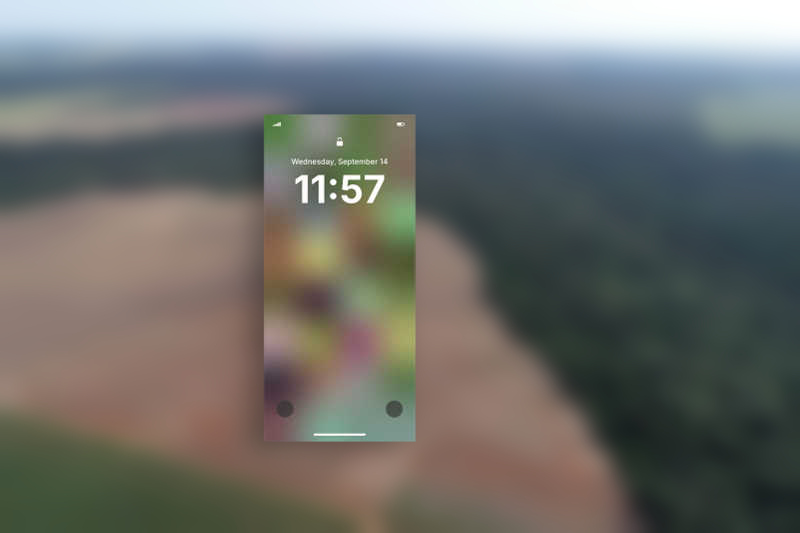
11,57
